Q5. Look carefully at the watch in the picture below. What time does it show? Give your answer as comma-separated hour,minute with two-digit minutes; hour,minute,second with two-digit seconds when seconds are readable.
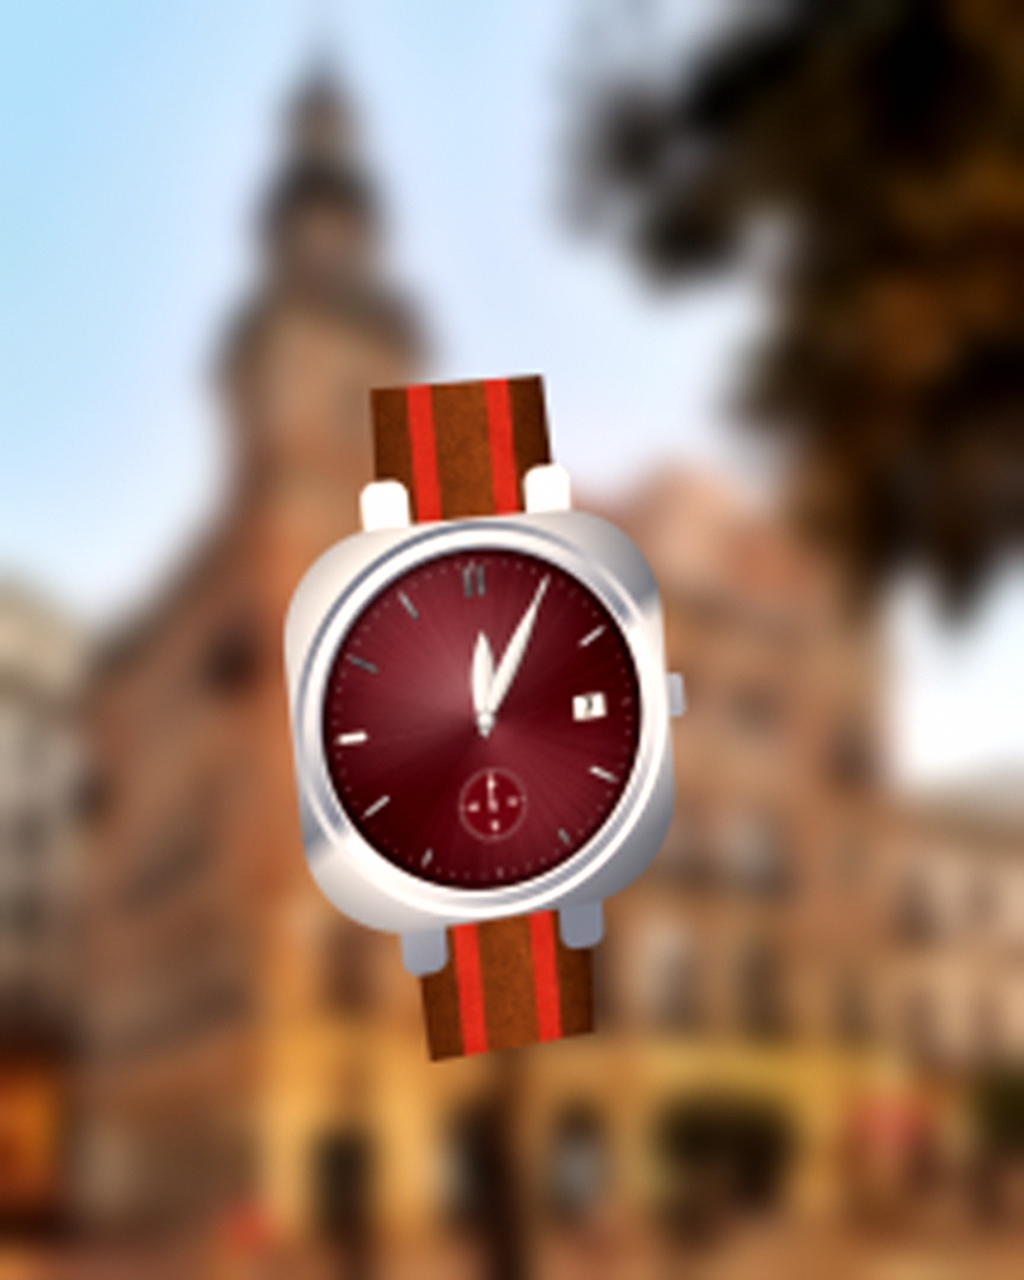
12,05
